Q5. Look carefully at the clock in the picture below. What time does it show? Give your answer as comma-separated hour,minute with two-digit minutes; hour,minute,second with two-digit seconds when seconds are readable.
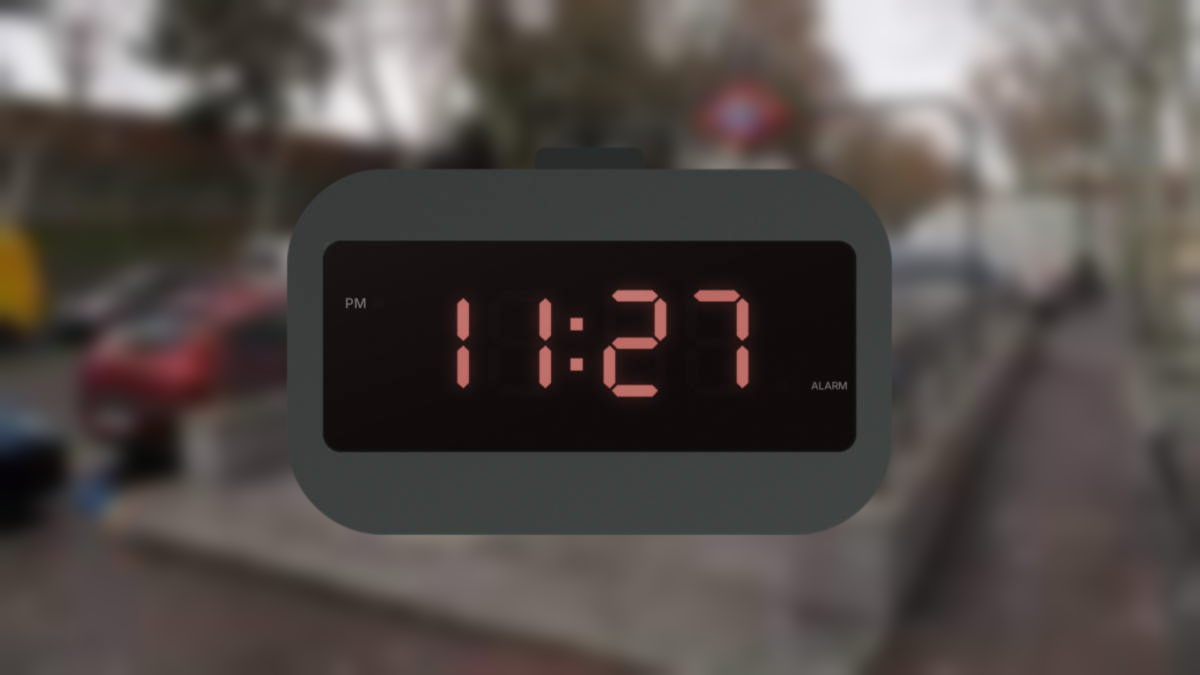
11,27
